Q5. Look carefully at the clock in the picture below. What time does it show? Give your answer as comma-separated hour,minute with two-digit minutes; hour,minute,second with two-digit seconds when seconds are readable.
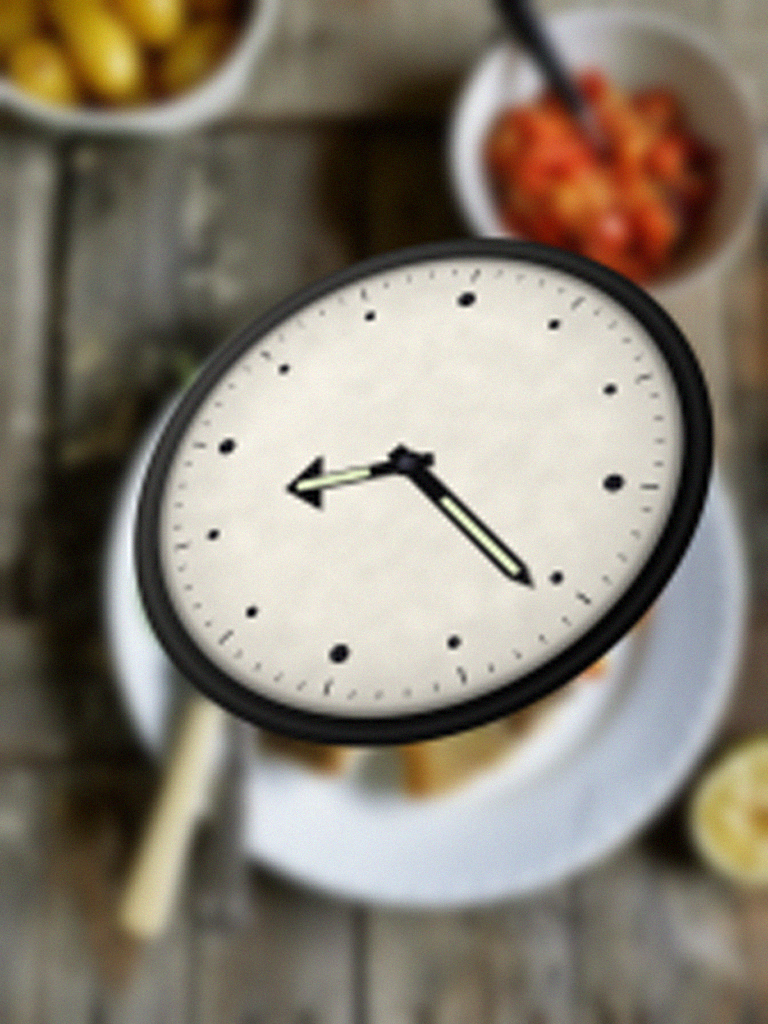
8,21
